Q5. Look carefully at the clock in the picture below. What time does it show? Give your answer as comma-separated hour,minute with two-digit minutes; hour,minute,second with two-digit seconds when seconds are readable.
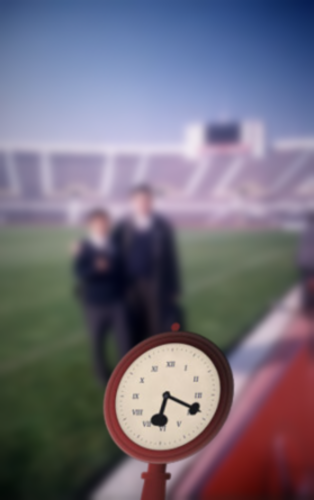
6,19
